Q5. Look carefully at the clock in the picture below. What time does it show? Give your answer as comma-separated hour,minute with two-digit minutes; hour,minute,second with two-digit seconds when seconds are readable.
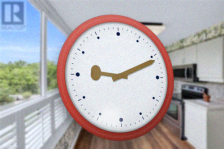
9,11
